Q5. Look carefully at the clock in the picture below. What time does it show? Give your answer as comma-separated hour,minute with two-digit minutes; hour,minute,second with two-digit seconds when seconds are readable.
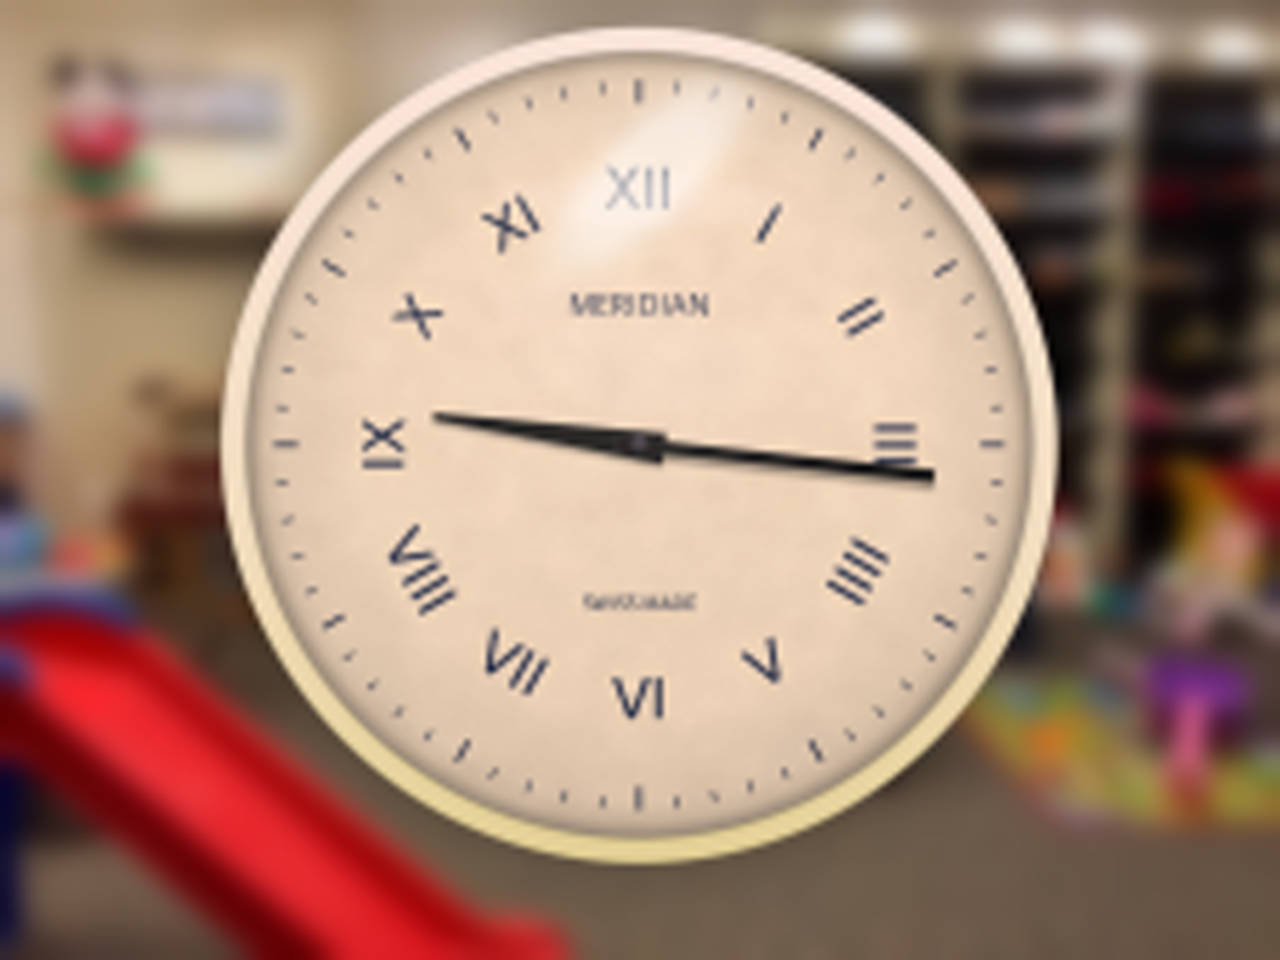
9,16
